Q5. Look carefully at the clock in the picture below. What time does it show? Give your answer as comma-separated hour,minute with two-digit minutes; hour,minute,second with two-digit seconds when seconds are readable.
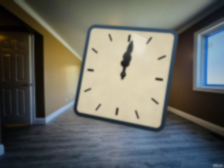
12,01
